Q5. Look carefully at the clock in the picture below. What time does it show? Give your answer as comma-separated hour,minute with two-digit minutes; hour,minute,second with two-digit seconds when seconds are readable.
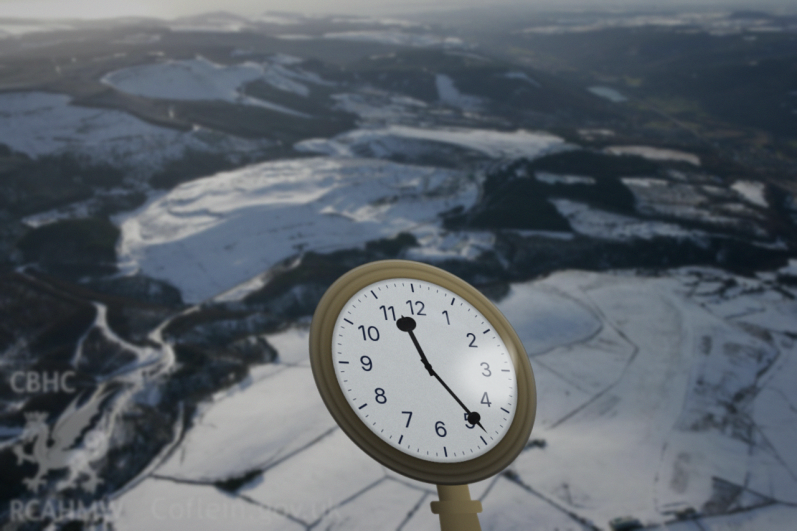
11,24
